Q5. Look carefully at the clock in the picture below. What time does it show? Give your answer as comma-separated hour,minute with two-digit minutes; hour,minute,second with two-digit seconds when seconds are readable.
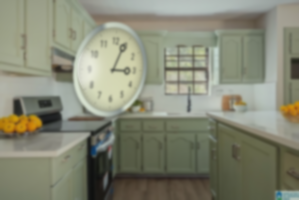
3,04
